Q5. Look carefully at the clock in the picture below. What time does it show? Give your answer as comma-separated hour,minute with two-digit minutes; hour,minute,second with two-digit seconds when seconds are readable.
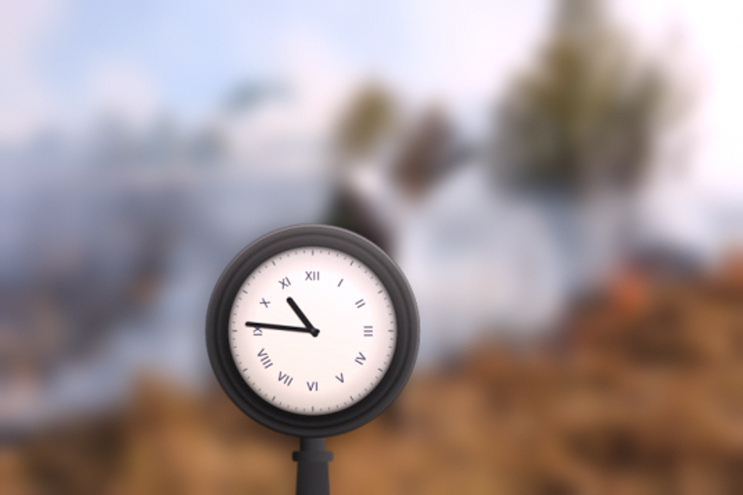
10,46
